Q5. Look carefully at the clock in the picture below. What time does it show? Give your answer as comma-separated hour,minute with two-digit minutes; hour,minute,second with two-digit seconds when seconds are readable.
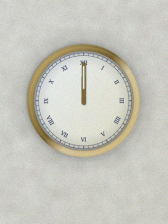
12,00
